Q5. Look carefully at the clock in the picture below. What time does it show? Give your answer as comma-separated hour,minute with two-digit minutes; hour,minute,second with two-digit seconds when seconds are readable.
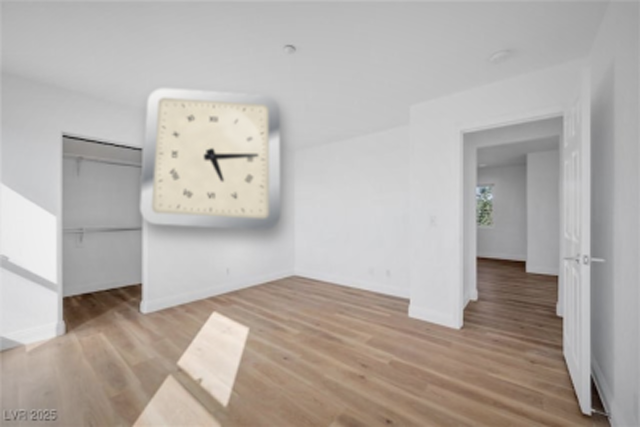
5,14
